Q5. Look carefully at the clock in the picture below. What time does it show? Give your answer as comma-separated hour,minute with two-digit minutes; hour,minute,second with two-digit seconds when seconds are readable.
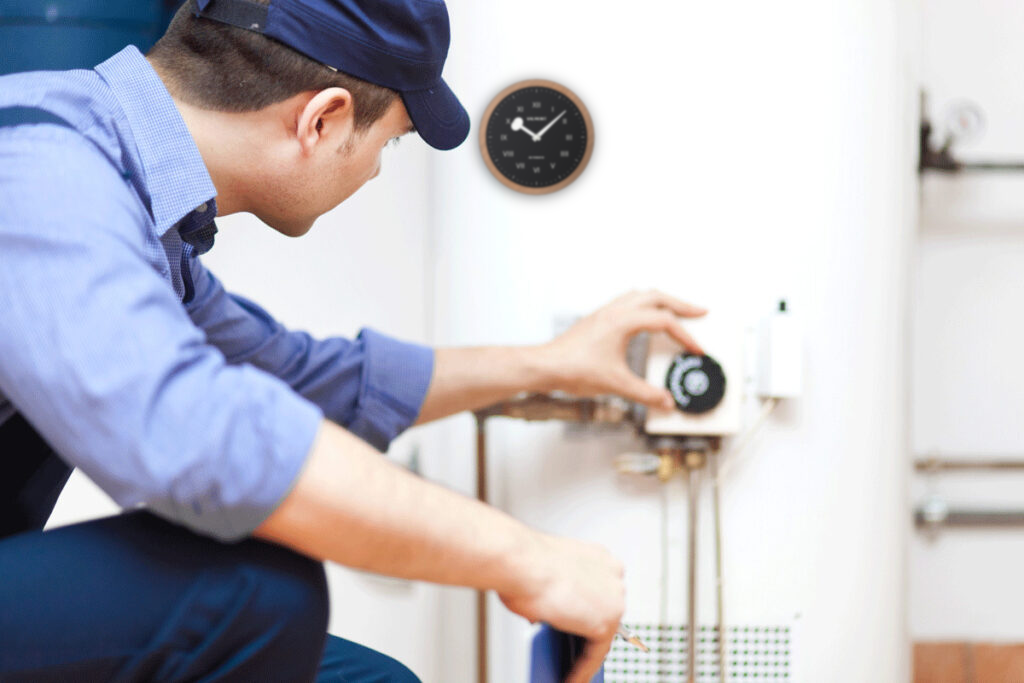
10,08
